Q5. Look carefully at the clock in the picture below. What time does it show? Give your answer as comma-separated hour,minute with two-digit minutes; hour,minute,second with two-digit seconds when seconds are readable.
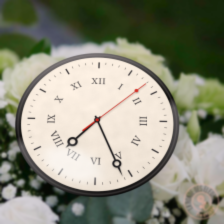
7,26,08
